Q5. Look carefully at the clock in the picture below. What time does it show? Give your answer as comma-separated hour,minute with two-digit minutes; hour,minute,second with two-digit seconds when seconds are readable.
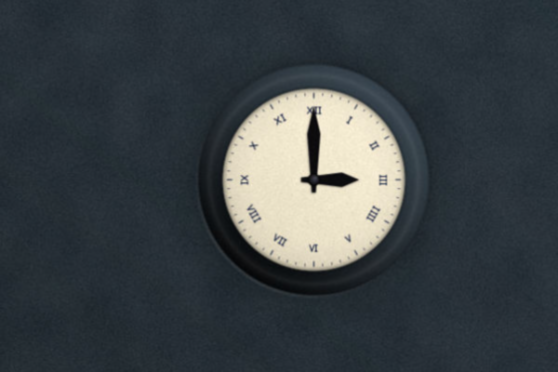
3,00
